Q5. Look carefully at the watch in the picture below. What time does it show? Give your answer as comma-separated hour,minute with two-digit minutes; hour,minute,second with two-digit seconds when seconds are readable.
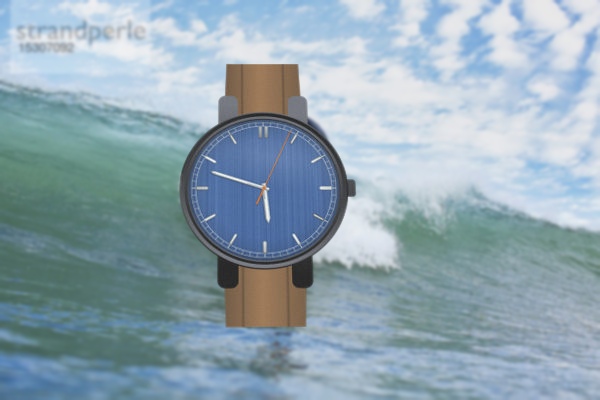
5,48,04
